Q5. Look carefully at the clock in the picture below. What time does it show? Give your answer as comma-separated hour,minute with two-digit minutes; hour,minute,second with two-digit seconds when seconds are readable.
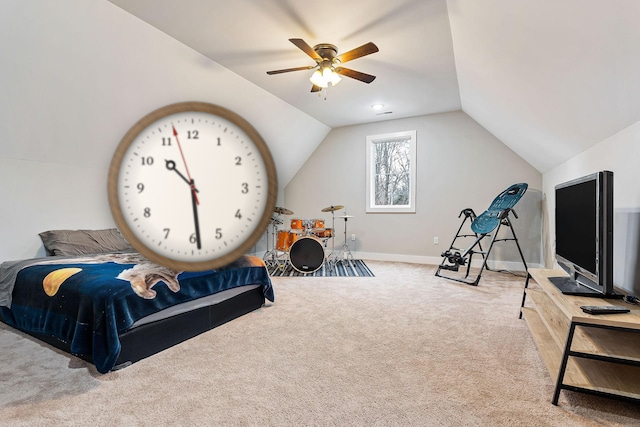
10,28,57
